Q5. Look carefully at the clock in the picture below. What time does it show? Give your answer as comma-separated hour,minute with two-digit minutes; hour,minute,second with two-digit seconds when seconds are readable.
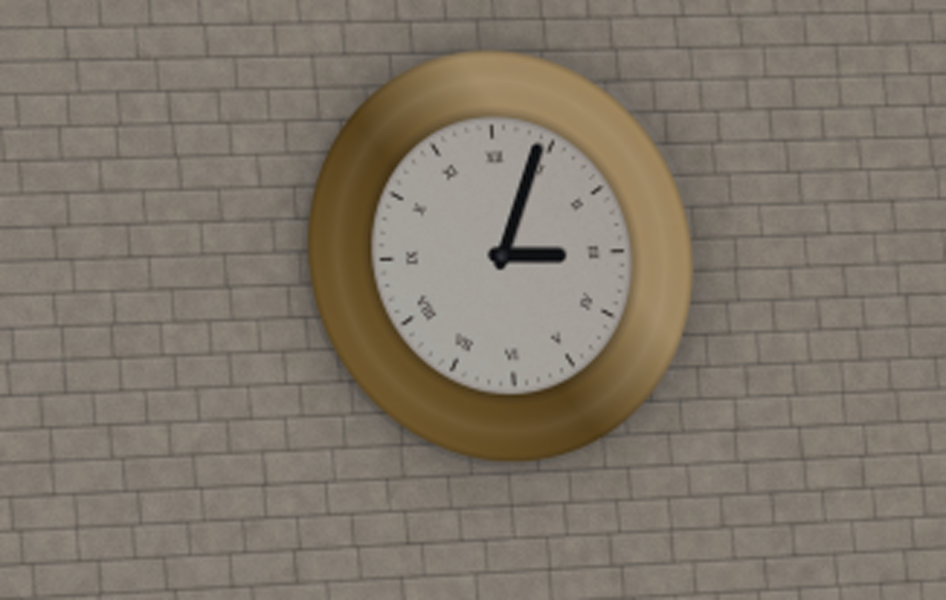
3,04
